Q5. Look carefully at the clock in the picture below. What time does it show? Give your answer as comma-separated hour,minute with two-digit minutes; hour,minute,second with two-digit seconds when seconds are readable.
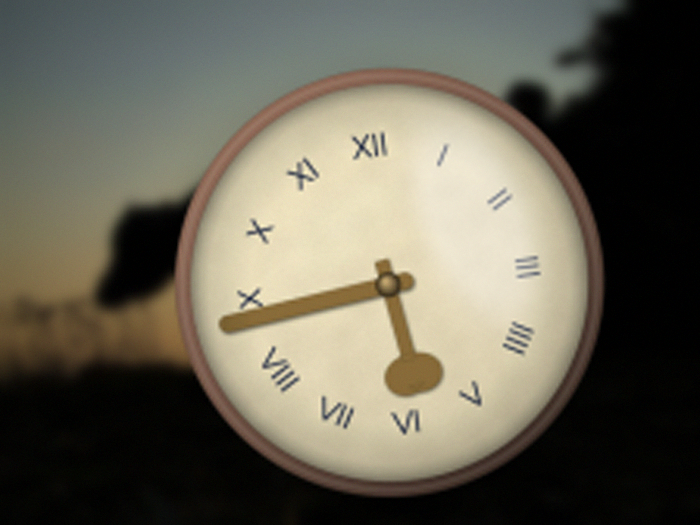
5,44
